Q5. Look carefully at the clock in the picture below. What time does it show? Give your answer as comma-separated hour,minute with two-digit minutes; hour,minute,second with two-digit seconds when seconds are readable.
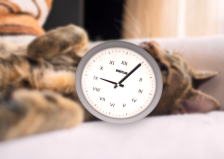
9,05
